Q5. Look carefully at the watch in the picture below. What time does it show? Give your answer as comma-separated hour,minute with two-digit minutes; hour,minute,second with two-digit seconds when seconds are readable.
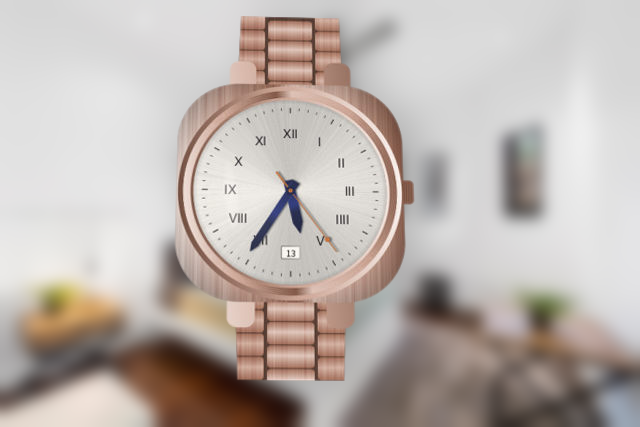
5,35,24
